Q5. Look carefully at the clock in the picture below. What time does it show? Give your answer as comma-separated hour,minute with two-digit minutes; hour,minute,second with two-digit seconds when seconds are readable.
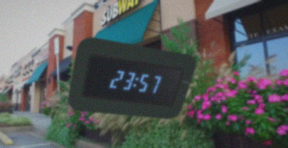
23,57
